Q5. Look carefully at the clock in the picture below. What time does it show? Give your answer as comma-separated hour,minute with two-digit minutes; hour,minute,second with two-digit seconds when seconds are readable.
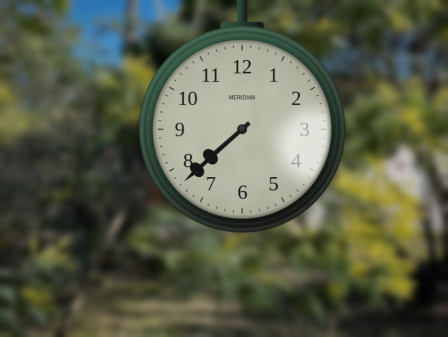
7,38
